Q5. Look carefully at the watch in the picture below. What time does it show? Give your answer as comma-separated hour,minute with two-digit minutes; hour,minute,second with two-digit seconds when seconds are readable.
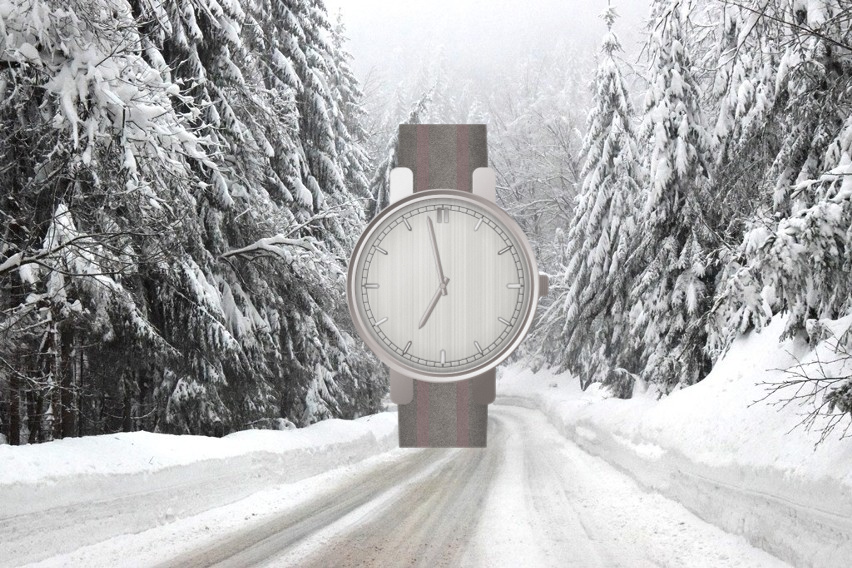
6,58
